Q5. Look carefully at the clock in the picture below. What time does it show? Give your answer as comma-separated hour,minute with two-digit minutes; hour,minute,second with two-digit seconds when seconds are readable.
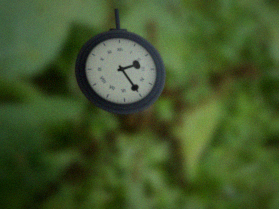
2,25
